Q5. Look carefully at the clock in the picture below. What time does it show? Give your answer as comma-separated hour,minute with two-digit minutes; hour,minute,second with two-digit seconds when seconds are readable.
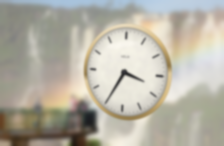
3,35
